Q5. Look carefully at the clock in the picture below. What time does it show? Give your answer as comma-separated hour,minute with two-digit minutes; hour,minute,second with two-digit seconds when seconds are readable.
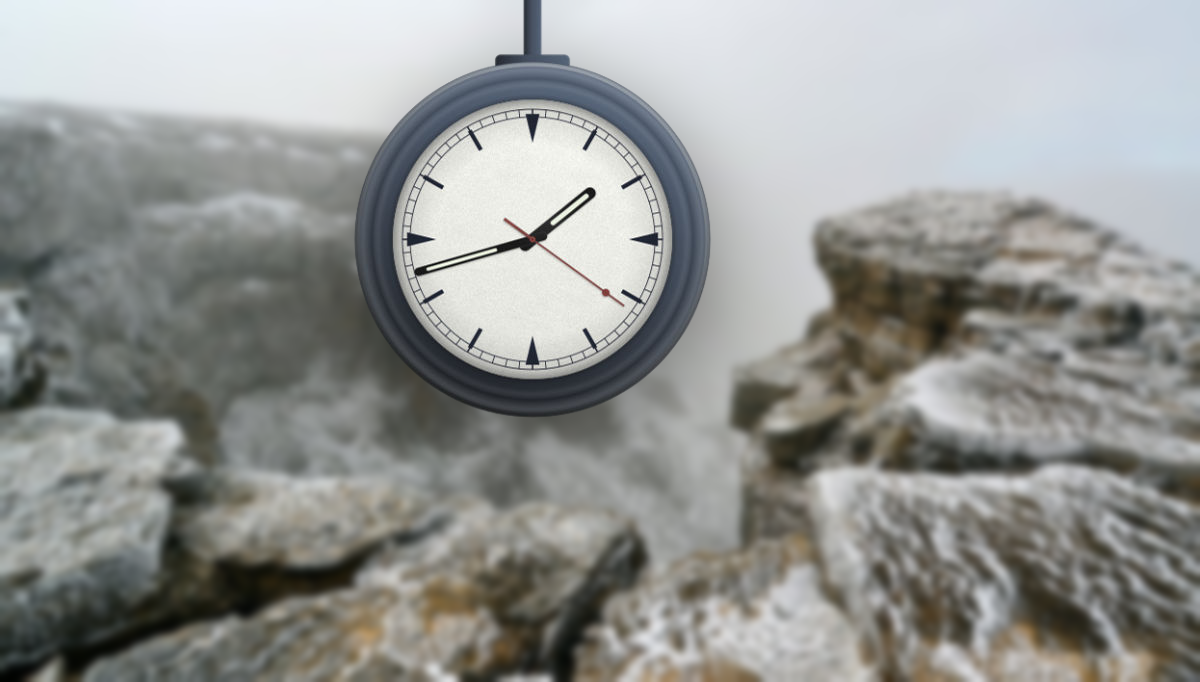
1,42,21
